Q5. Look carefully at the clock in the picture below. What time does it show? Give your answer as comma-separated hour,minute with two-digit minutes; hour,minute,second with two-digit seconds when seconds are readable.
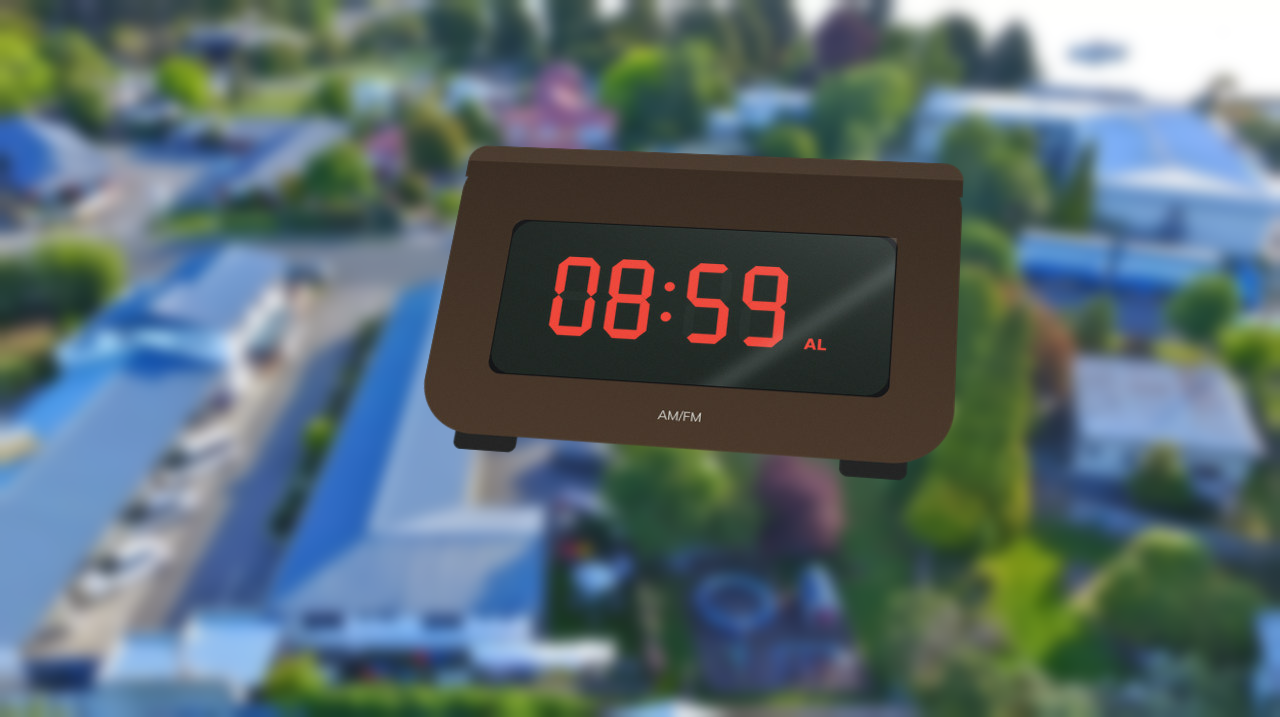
8,59
